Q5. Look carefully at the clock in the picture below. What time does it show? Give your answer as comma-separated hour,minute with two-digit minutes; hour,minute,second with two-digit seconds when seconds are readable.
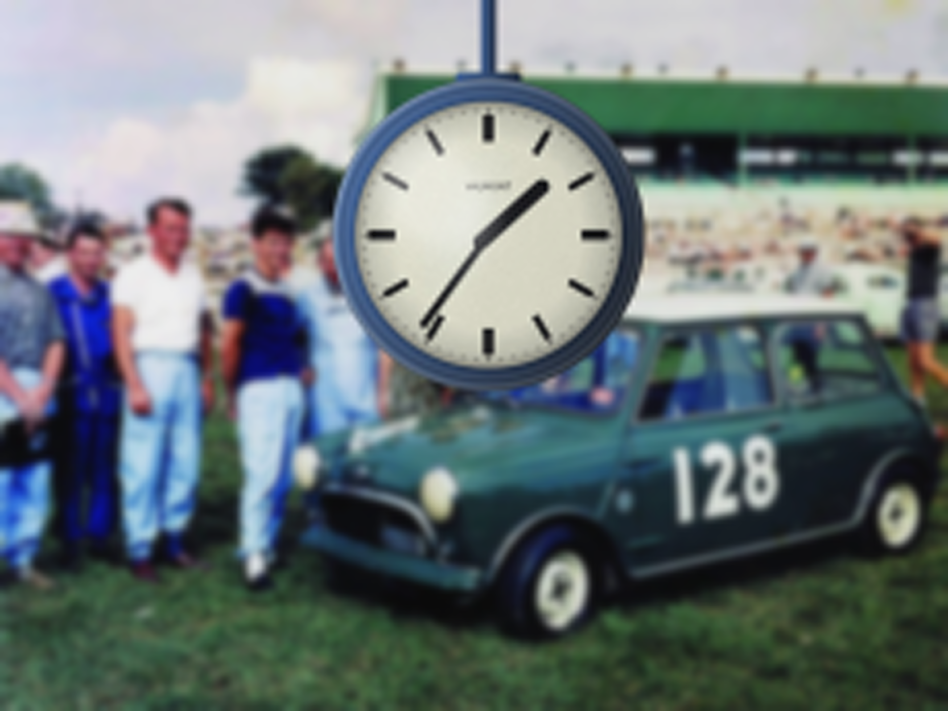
1,36
